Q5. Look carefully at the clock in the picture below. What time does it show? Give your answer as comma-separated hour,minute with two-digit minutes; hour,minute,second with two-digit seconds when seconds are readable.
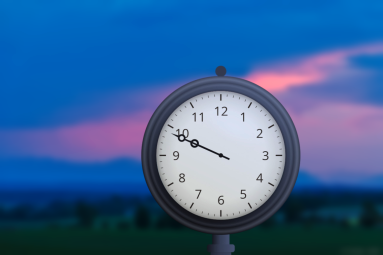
9,49
